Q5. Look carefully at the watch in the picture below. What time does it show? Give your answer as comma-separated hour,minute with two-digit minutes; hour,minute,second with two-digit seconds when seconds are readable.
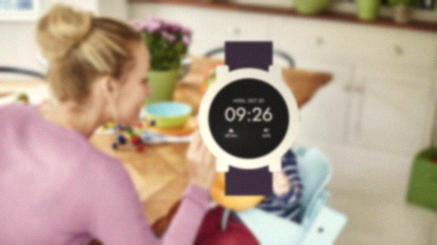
9,26
